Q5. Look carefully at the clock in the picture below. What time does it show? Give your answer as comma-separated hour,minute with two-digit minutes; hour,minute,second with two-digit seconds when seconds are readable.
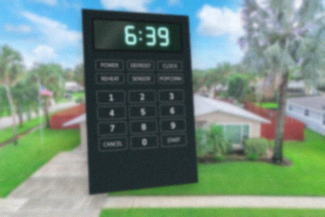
6,39
